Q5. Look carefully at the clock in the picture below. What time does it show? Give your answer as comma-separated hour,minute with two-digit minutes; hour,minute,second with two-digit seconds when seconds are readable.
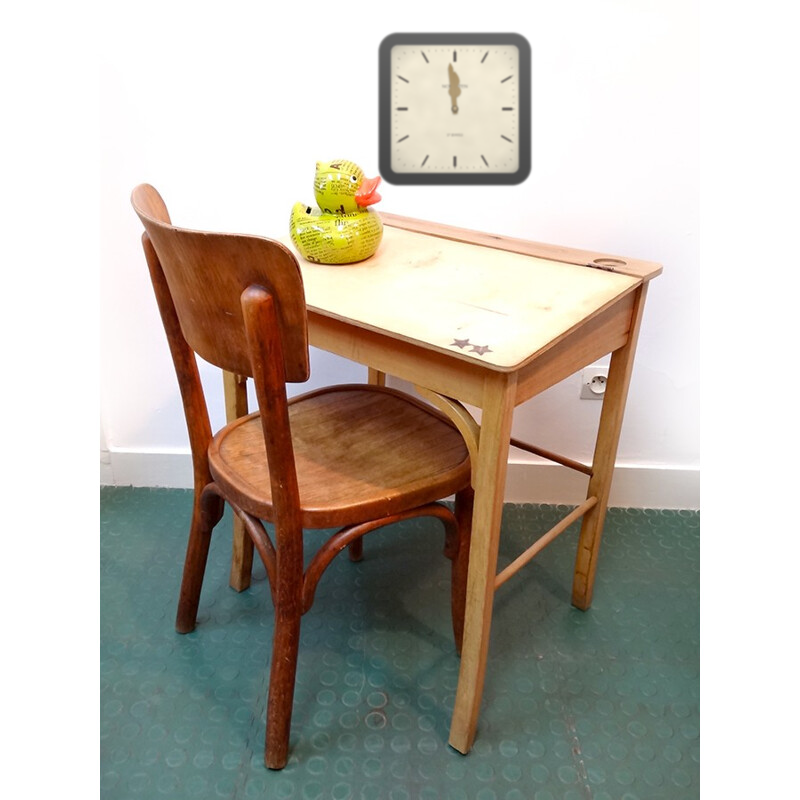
11,59
